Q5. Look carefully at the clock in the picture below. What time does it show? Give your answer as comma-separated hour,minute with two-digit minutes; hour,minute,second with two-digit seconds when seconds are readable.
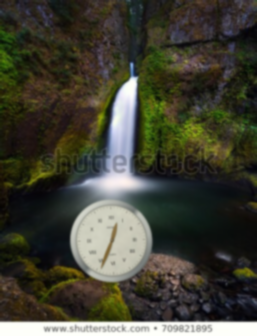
12,34
